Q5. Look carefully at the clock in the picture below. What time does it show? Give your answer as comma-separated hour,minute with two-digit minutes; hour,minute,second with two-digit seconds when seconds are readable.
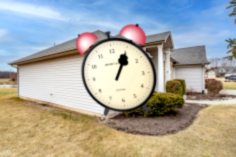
1,05
